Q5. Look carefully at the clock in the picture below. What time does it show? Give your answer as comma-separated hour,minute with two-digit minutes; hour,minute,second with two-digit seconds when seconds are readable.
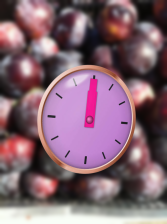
12,00
